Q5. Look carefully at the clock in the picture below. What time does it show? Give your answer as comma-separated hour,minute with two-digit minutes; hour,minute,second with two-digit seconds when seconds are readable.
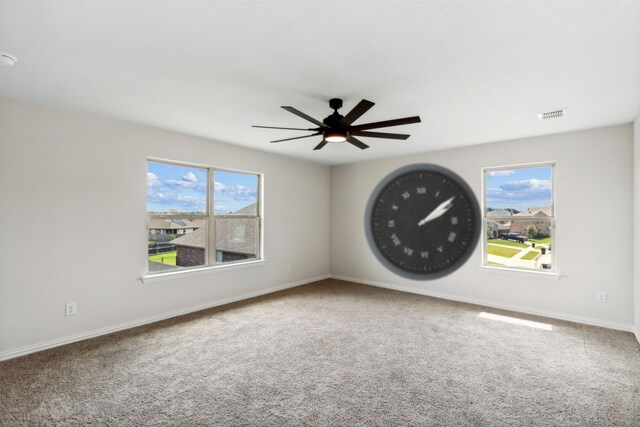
2,09
